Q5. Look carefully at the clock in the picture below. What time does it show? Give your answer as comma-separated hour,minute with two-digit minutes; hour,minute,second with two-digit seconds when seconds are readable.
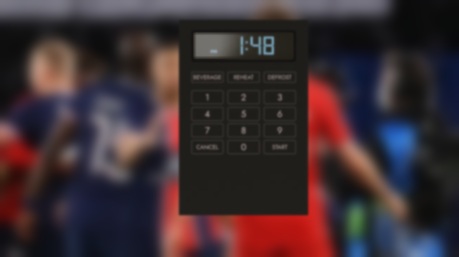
1,48
